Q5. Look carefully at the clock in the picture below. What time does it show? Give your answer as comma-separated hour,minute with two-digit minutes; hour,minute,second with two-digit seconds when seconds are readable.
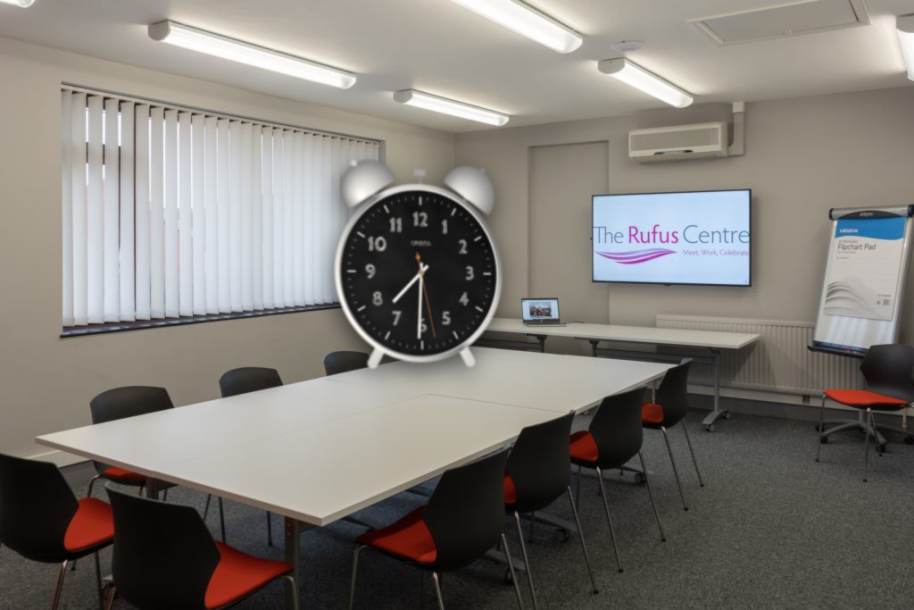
7,30,28
